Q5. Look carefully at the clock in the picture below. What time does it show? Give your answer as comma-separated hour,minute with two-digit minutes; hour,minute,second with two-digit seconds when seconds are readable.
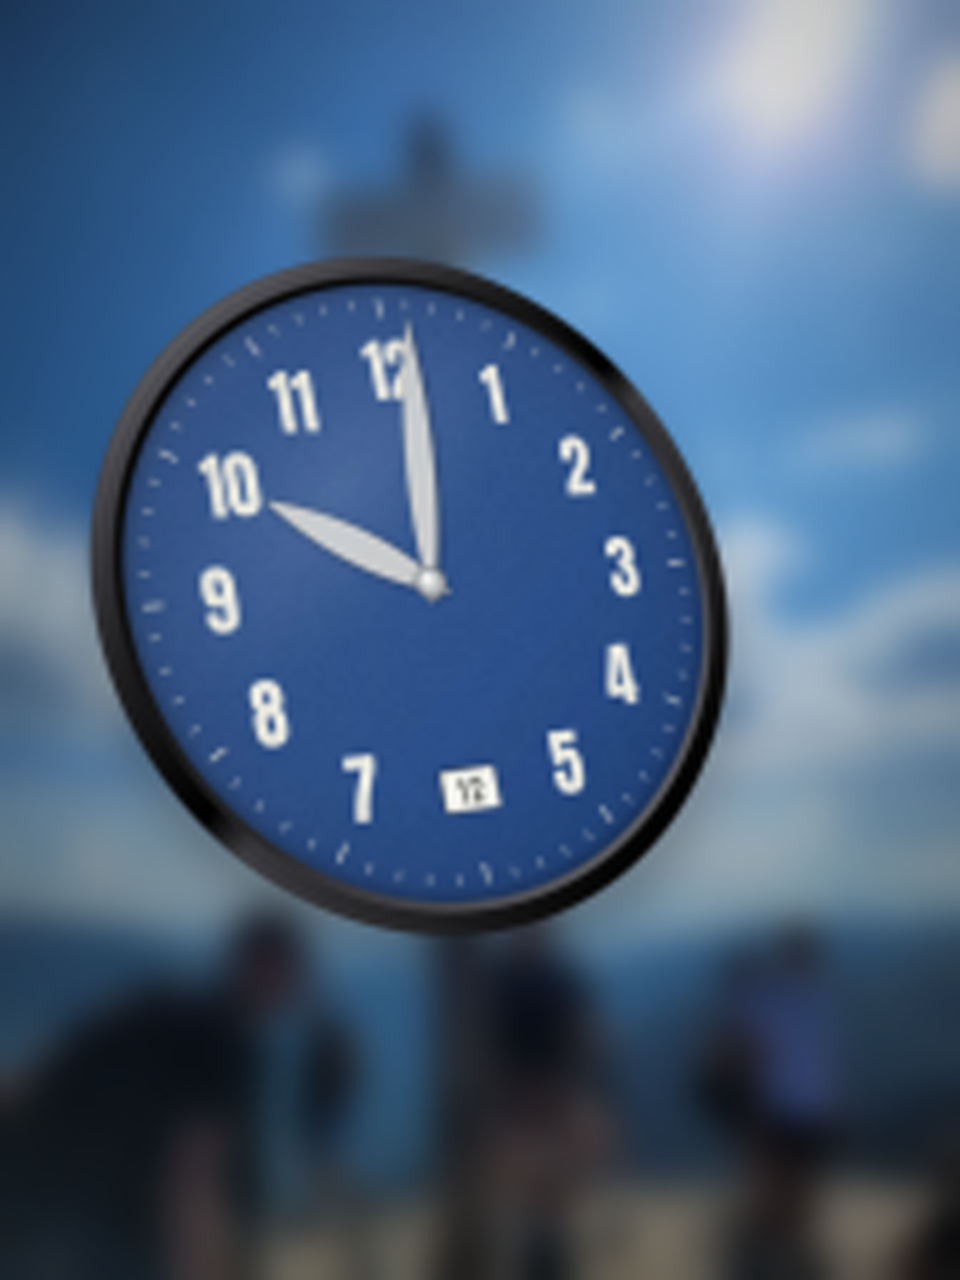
10,01
